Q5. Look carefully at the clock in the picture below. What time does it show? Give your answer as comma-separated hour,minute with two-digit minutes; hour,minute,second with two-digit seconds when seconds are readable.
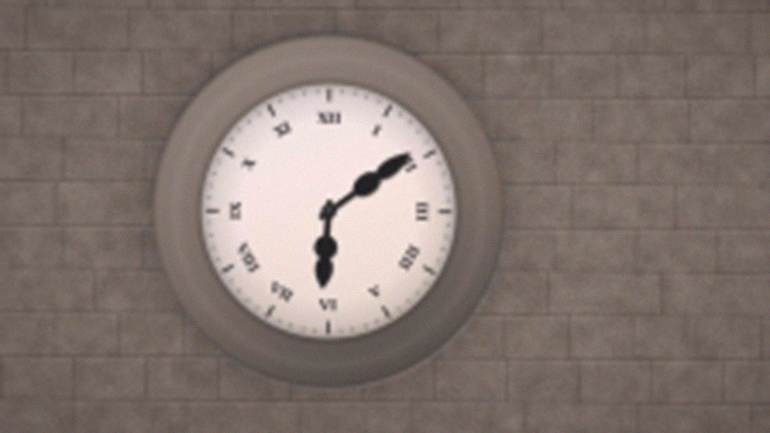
6,09
